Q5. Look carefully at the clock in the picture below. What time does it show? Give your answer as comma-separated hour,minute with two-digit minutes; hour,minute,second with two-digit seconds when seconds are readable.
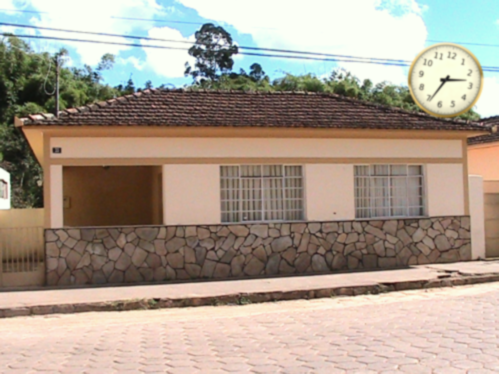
2,34
